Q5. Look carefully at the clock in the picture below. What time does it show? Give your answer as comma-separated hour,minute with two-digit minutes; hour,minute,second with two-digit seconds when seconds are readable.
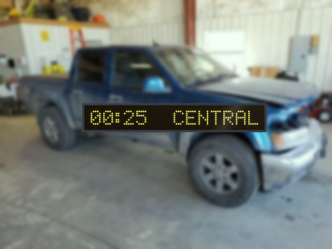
0,25
